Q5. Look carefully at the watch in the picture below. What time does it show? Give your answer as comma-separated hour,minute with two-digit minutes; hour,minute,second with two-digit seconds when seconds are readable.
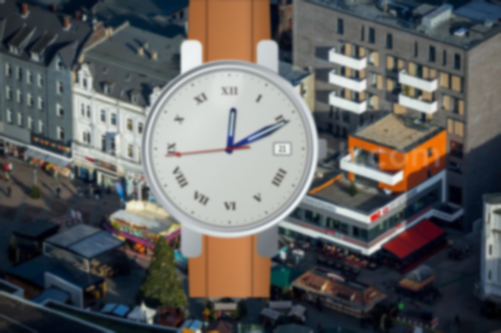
12,10,44
